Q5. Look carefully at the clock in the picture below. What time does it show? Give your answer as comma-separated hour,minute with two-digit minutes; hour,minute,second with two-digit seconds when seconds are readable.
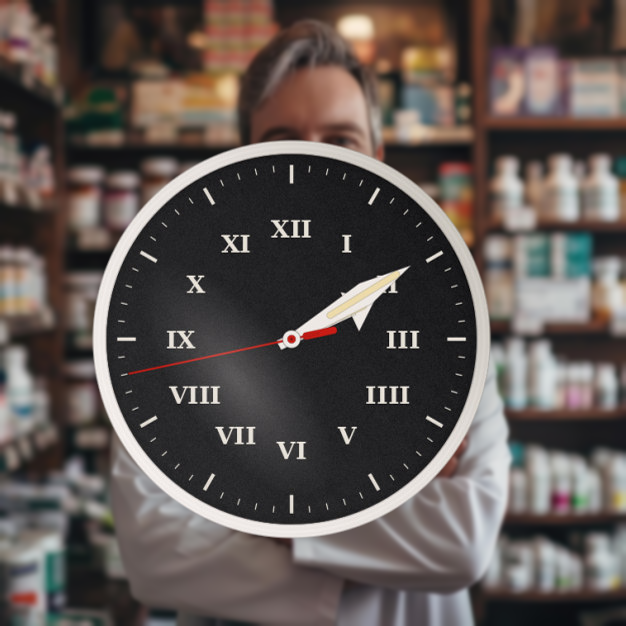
2,09,43
